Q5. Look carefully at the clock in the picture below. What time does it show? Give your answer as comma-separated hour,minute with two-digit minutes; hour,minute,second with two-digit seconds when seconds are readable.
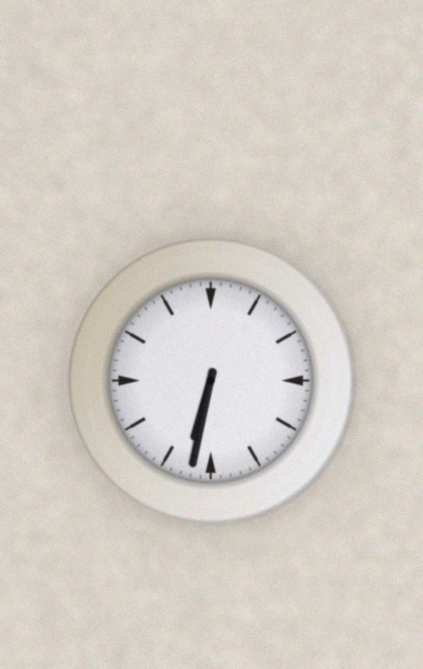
6,32
